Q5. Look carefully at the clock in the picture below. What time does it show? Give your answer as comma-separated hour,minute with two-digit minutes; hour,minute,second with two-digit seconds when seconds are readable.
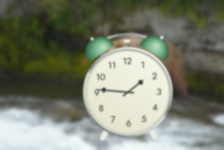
1,46
